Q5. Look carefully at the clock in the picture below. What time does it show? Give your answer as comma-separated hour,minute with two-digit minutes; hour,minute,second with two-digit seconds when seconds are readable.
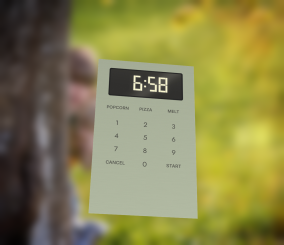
6,58
